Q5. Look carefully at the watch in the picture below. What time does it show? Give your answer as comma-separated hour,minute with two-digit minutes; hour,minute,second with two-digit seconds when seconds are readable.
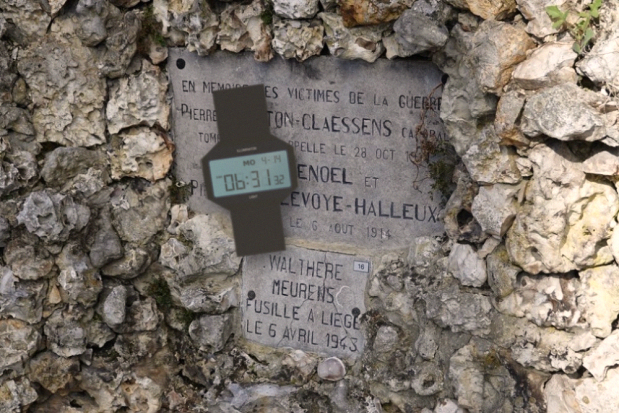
6,31
